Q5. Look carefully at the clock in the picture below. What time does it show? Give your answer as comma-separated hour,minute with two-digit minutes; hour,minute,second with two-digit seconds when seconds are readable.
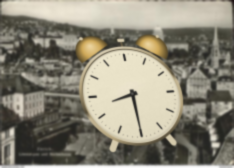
8,30
